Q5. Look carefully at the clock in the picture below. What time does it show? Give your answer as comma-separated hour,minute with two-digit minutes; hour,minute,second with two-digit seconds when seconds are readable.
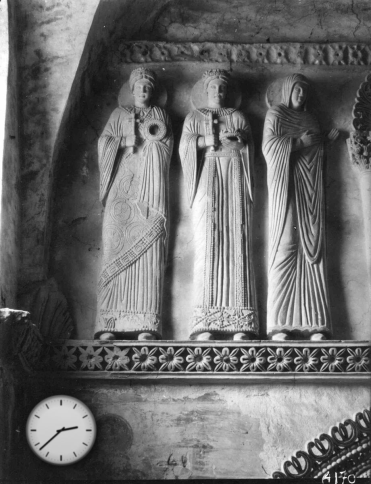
2,38
